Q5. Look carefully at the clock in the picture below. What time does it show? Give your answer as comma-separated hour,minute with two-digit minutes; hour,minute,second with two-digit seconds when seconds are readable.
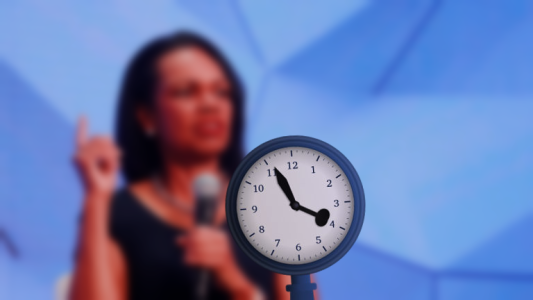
3,56
